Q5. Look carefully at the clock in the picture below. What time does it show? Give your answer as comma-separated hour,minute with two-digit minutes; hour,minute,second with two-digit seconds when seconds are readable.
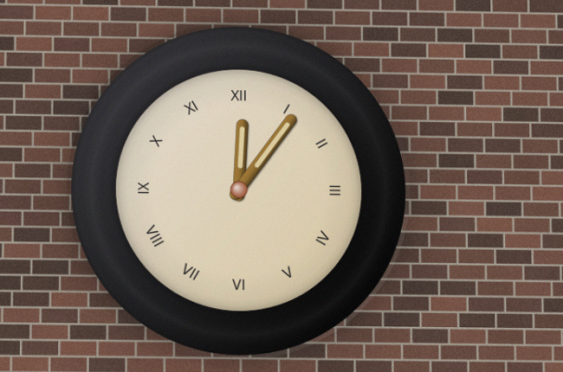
12,06
